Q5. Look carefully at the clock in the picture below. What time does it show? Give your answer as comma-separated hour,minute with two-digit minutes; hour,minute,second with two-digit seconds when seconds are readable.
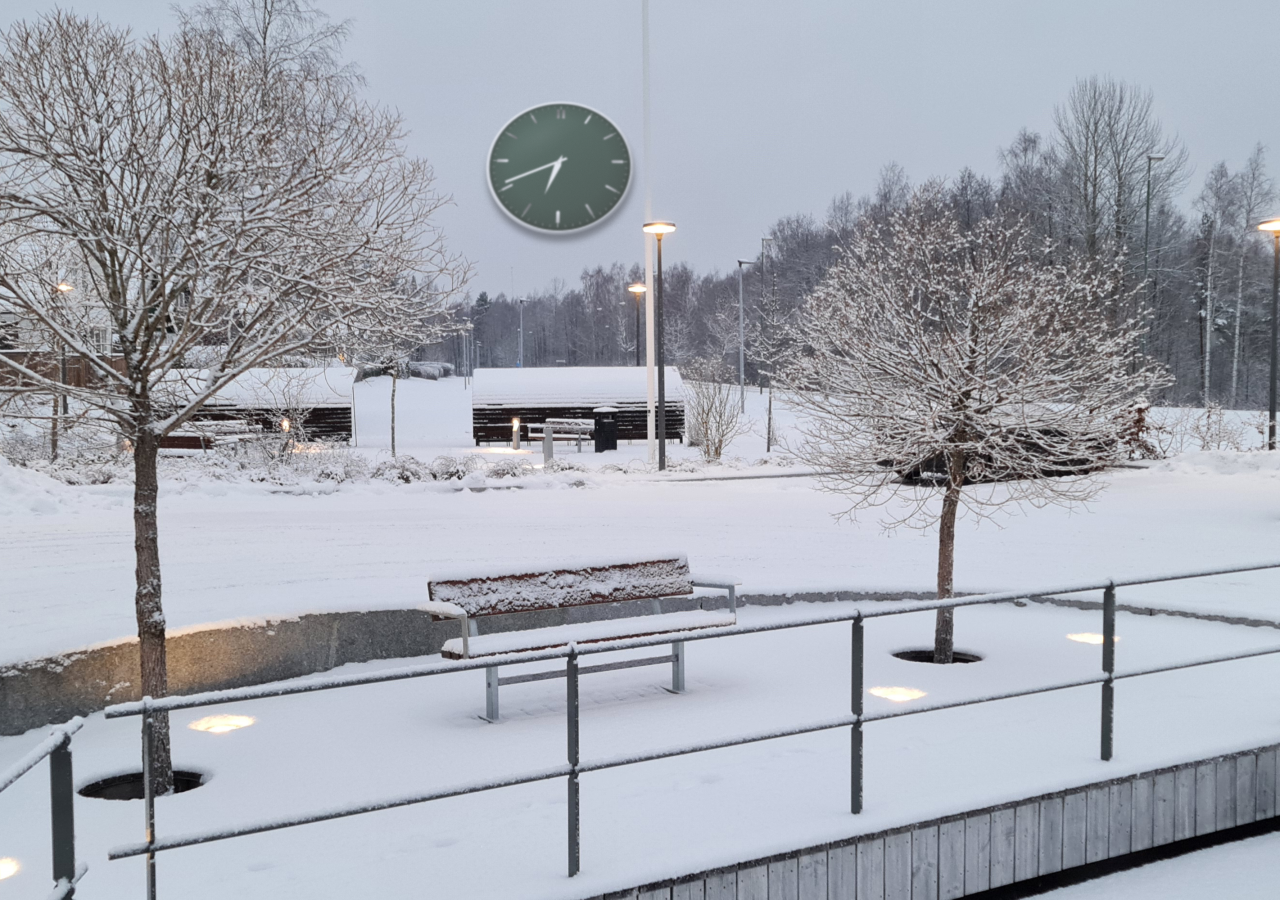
6,41
